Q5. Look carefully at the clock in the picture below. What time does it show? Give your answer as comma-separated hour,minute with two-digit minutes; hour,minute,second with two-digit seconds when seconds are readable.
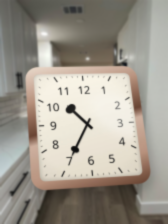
10,35
